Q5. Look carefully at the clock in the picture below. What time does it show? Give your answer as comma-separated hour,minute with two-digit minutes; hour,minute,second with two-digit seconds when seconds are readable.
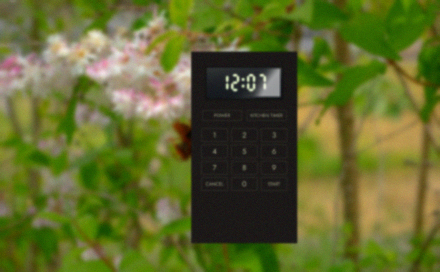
12,07
